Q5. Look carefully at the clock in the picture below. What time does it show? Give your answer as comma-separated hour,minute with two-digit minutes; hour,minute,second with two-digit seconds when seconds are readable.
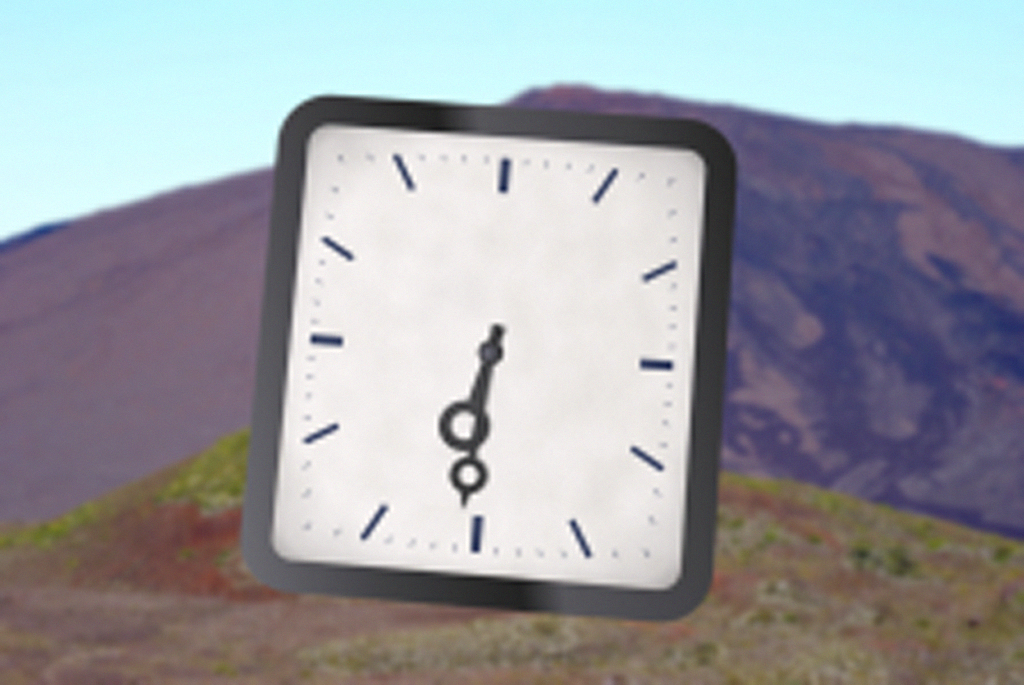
6,31
